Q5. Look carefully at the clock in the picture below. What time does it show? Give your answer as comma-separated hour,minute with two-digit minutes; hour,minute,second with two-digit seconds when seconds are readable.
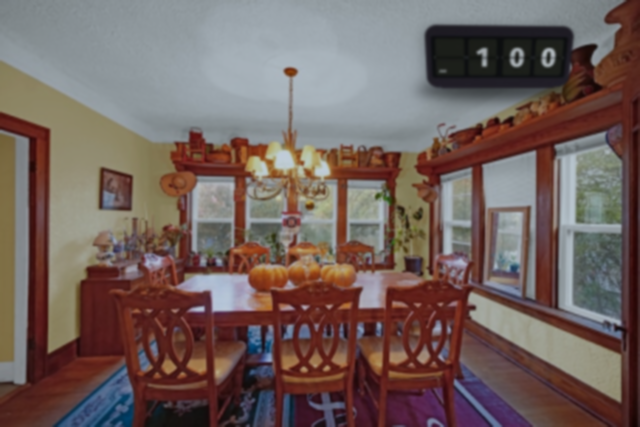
1,00
